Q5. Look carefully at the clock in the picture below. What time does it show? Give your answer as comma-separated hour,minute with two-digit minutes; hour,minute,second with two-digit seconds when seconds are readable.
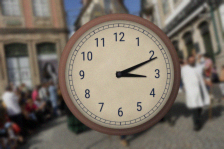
3,11
